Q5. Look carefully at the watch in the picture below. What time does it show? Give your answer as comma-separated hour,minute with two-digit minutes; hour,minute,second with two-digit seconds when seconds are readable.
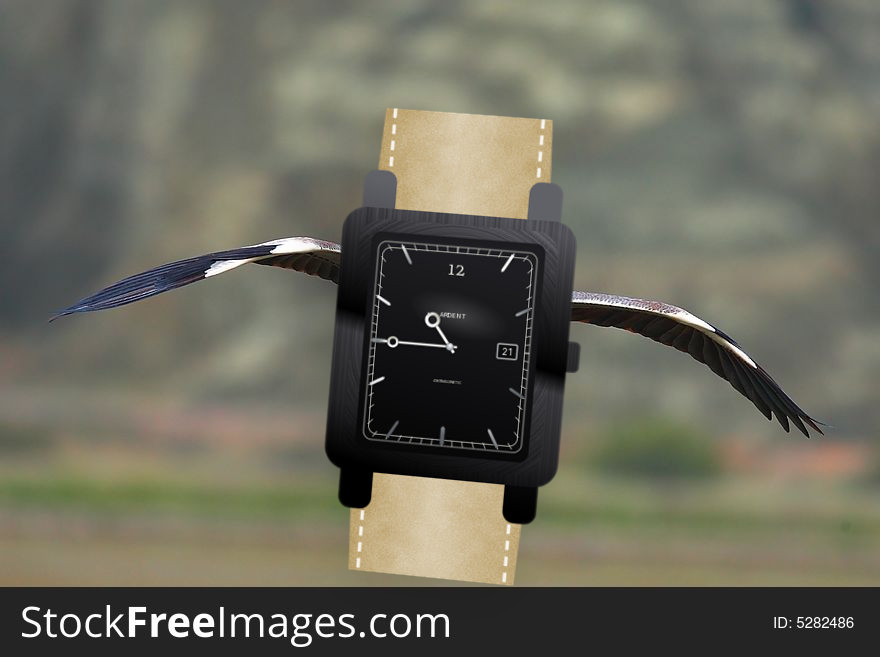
10,45
